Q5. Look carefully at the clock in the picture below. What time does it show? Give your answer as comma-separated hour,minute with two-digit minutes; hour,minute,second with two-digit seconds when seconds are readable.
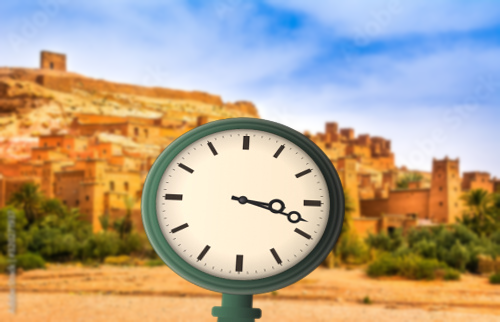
3,18
